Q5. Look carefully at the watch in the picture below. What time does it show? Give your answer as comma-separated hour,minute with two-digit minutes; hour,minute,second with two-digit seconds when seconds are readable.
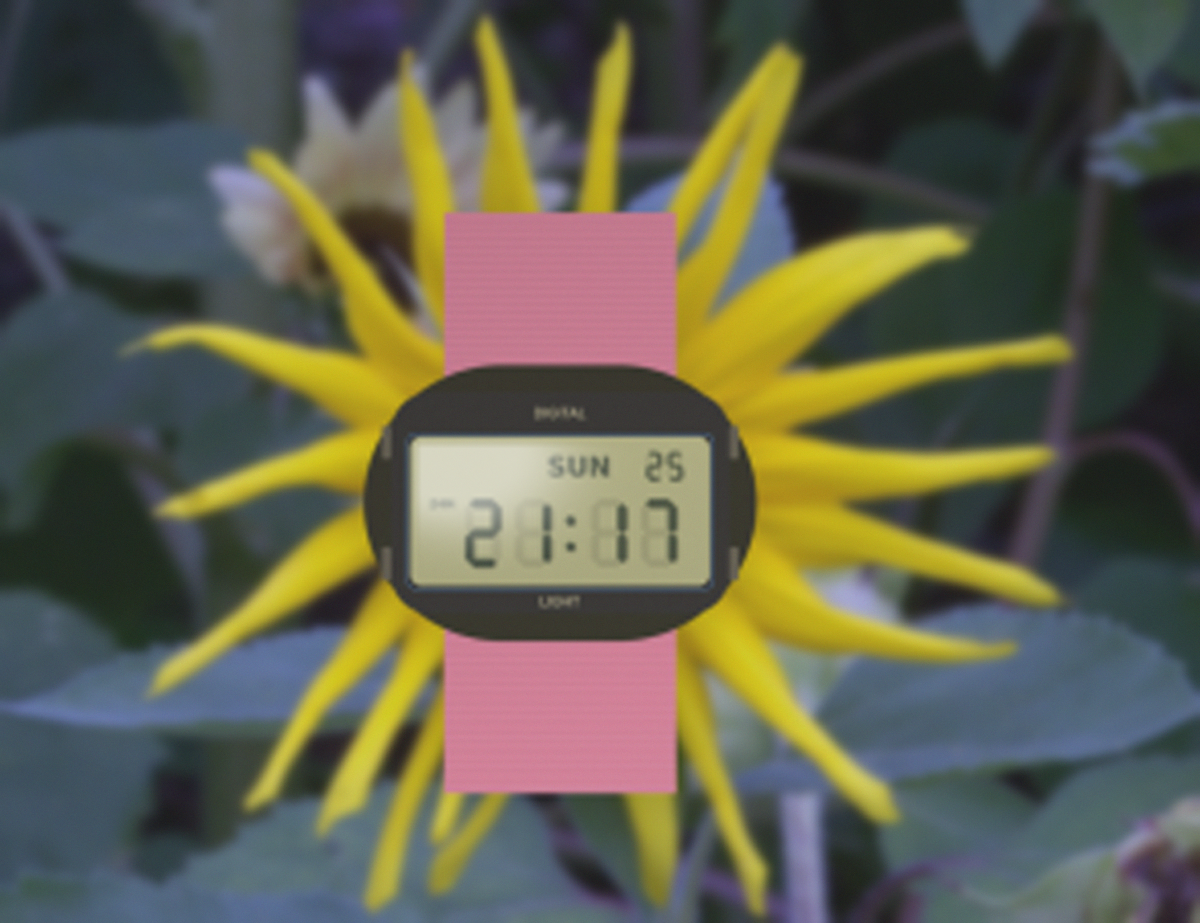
21,17
